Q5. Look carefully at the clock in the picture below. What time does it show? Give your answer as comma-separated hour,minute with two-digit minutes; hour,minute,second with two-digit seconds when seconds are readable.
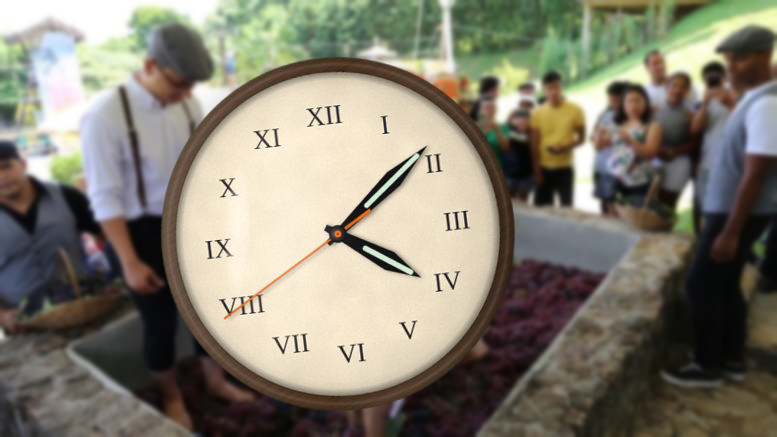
4,08,40
